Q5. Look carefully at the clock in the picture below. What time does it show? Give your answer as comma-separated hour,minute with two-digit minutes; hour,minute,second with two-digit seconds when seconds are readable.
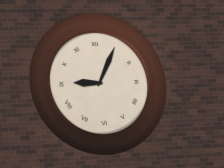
9,05
